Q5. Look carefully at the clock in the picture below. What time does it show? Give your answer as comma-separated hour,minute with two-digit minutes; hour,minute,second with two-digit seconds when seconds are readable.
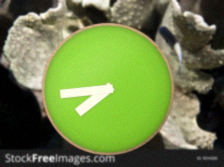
7,44
